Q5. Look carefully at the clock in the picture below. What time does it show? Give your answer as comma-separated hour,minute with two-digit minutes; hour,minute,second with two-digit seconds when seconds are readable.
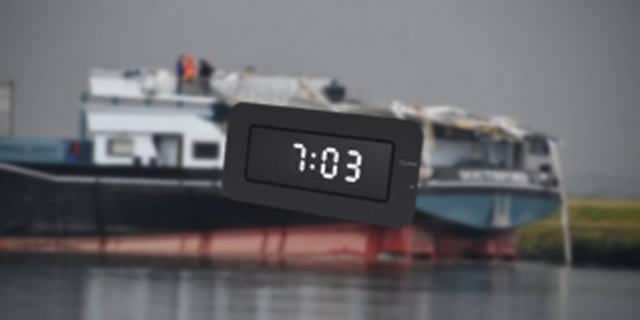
7,03
